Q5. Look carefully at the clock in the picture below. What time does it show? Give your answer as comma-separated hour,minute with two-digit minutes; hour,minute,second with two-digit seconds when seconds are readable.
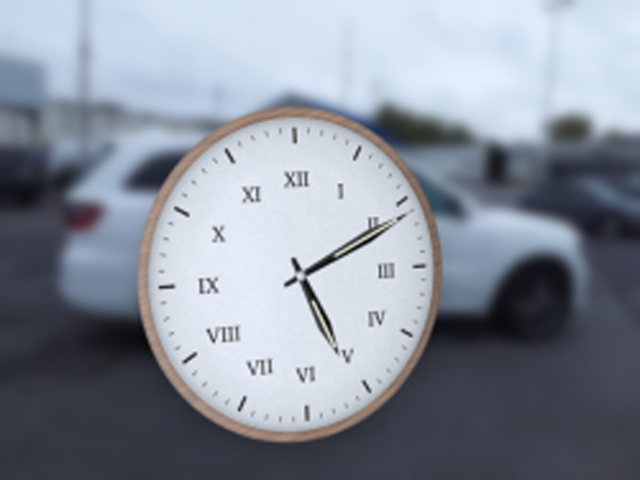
5,11
